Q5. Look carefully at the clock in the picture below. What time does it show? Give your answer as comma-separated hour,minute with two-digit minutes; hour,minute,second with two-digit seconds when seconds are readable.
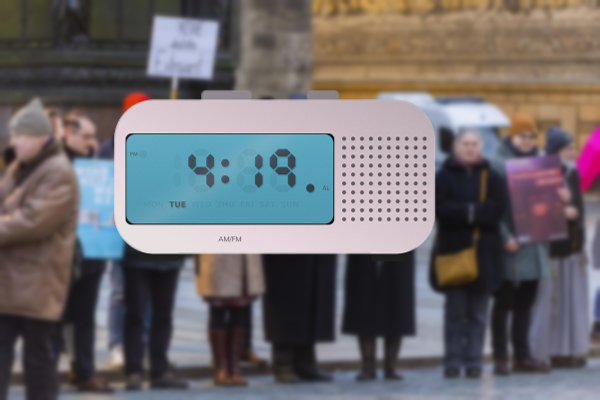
4,19
